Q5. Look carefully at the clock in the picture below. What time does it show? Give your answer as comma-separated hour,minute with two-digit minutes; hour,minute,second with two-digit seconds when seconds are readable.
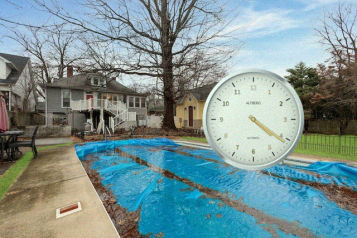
4,21
